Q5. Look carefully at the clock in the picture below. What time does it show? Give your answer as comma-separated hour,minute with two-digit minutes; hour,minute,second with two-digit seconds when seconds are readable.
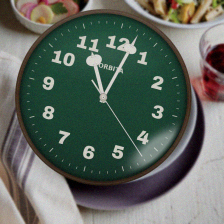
11,02,22
